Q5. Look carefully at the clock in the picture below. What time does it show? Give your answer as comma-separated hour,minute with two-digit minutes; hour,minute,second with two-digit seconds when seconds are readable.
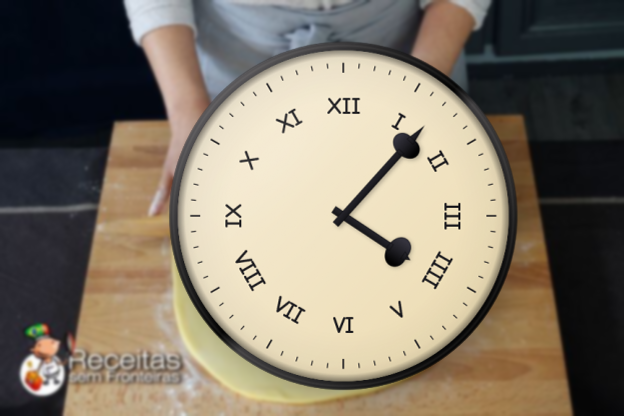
4,07
